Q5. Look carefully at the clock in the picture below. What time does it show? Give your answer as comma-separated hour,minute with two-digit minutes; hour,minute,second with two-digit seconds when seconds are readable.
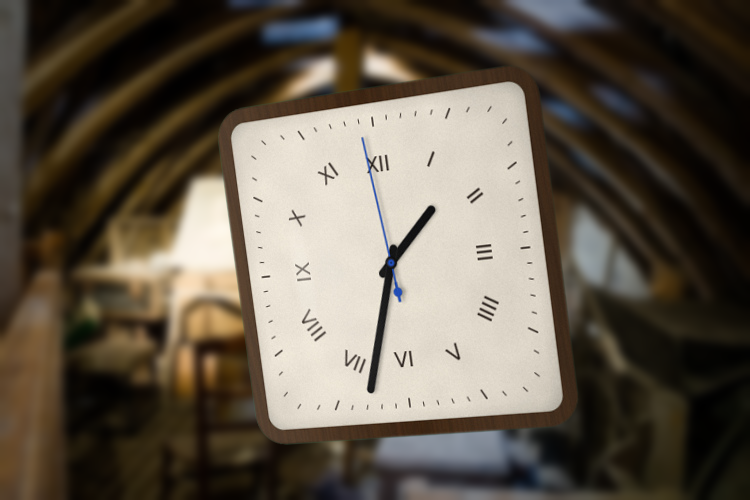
1,32,59
